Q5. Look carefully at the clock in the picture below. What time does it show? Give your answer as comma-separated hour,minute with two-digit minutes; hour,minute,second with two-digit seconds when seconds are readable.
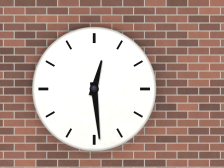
12,29
